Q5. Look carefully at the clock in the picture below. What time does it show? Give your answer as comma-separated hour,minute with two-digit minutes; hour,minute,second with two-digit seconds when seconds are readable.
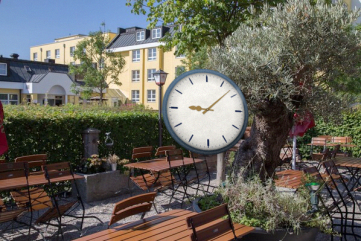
9,08
